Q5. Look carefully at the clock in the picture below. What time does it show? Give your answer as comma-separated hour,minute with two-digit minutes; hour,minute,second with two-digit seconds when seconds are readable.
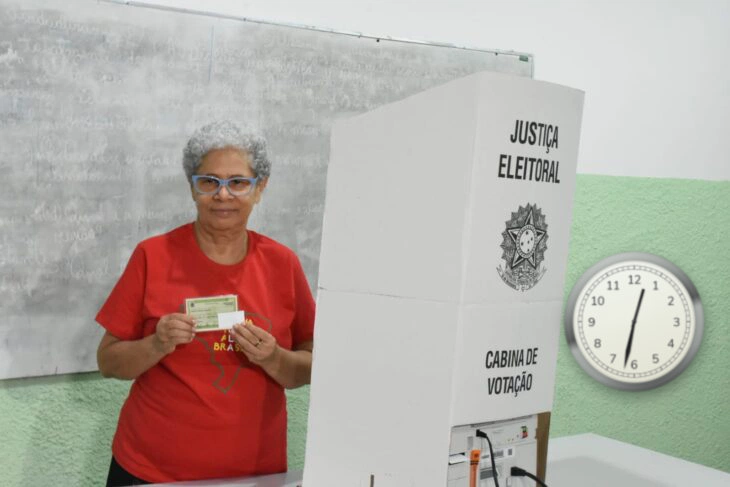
12,32
